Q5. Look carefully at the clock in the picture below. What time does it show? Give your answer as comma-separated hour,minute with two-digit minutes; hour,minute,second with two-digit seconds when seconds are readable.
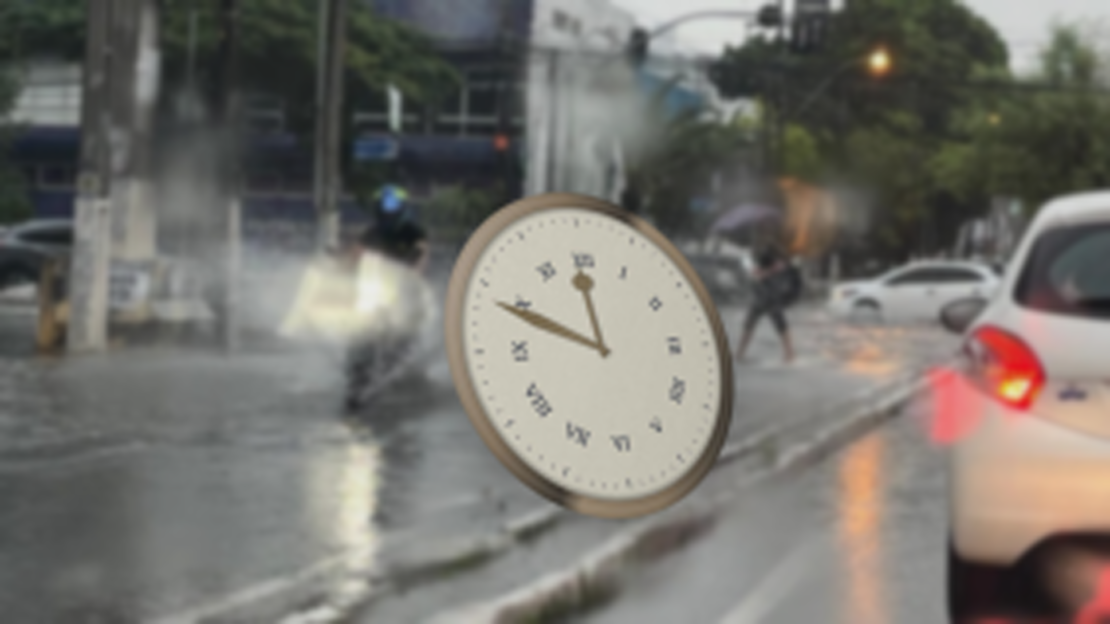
11,49
